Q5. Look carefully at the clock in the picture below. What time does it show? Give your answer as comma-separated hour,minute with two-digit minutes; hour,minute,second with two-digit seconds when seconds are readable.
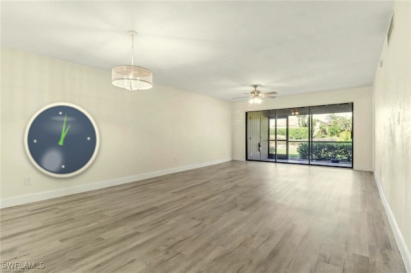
1,02
